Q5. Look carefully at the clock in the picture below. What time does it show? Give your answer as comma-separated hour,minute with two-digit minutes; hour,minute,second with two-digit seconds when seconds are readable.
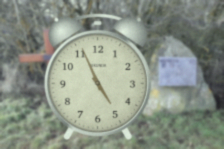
4,56
